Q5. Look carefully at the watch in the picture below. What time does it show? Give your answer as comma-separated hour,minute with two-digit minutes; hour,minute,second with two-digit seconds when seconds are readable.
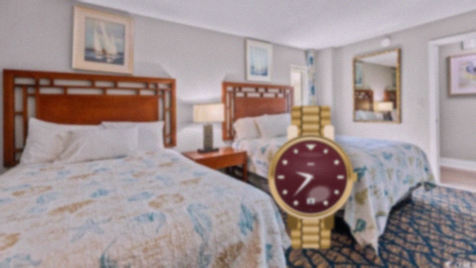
9,37
